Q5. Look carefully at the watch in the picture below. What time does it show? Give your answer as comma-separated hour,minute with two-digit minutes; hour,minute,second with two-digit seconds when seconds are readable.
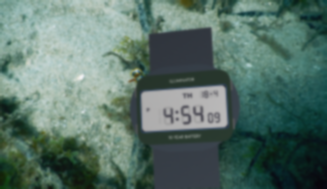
4,54
